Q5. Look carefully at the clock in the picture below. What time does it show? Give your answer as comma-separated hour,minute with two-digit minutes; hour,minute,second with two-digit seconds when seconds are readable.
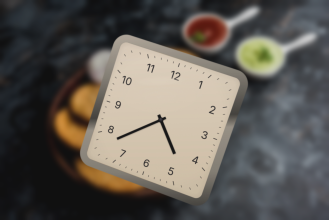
4,38
